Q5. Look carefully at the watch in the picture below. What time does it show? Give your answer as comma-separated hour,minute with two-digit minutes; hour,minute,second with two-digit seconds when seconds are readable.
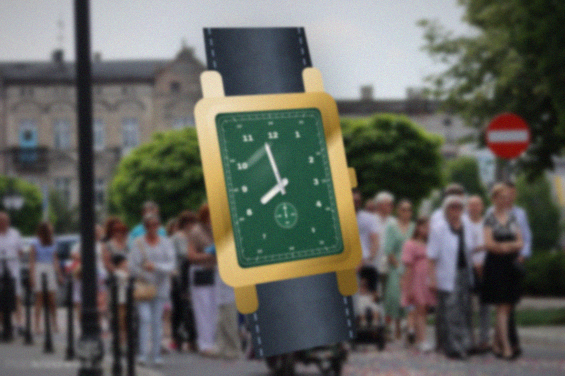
7,58
